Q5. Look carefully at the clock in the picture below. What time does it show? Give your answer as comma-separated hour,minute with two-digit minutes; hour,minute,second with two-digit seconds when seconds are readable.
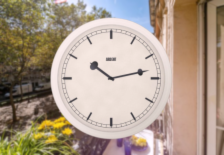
10,13
